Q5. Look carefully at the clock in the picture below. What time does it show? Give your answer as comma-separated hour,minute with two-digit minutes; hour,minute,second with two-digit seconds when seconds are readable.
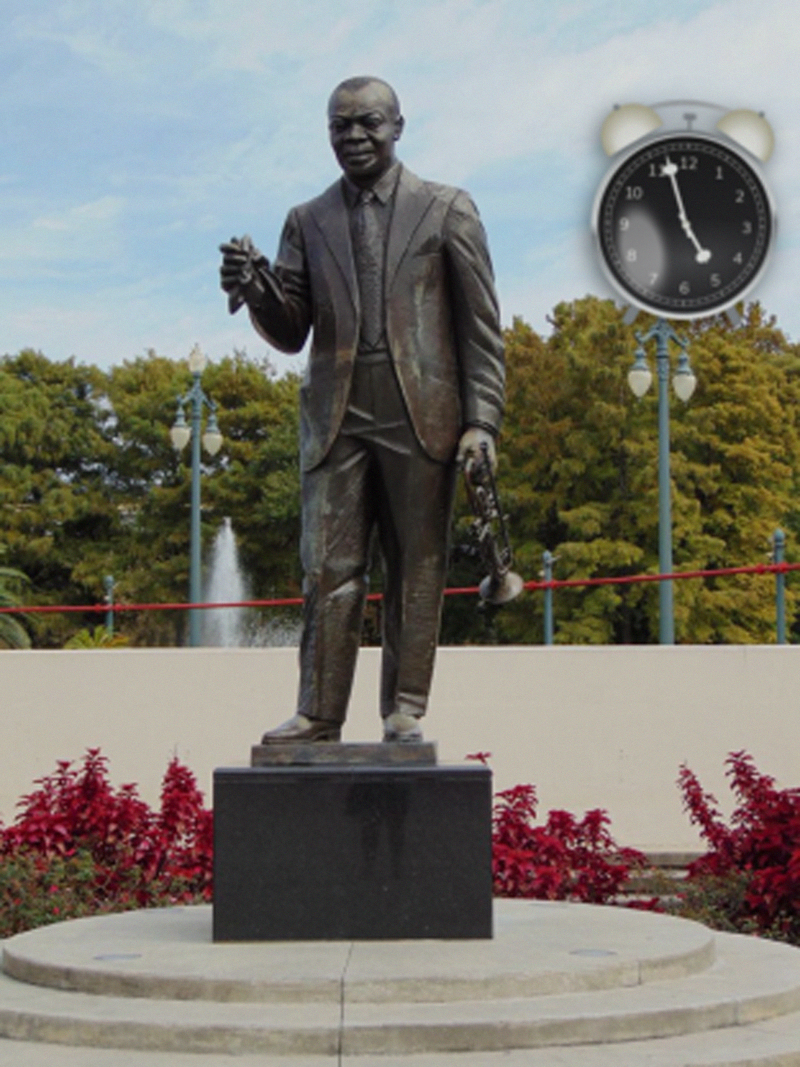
4,57
